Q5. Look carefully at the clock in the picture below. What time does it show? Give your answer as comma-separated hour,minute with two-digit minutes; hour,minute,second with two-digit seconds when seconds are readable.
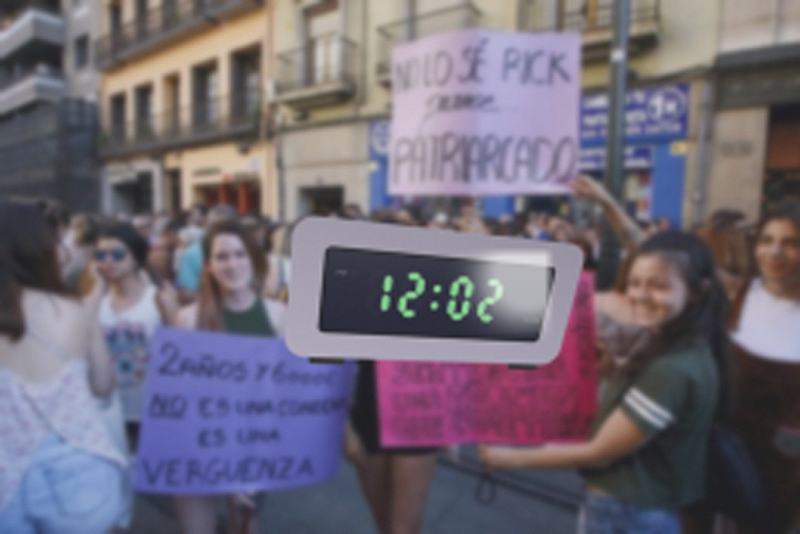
12,02
